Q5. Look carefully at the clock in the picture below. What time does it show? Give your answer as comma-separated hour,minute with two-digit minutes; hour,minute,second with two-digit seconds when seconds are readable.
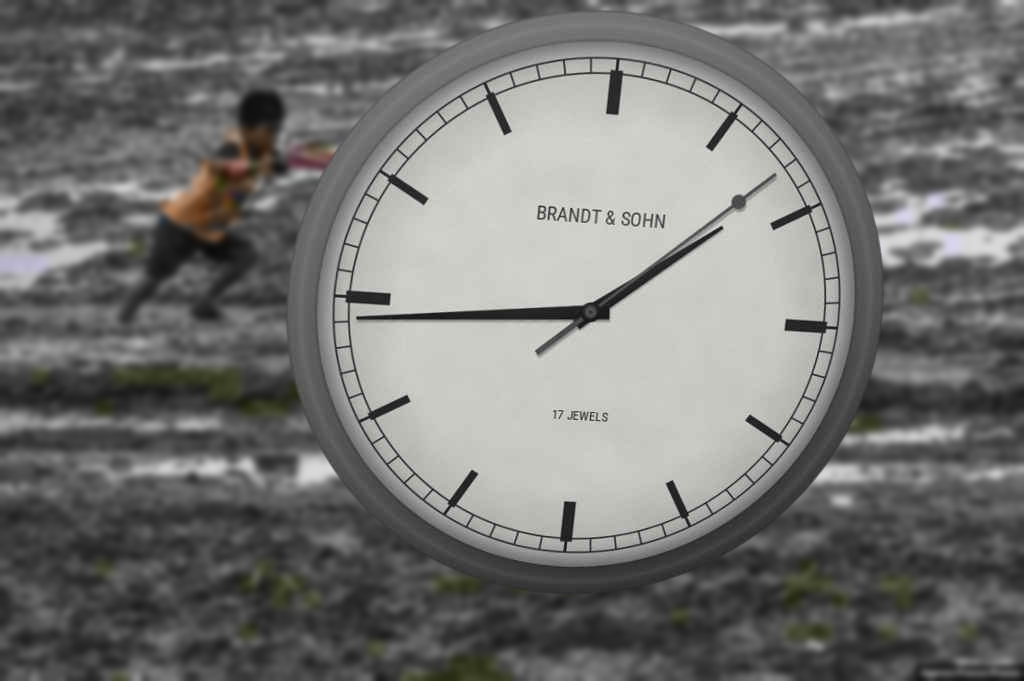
1,44,08
